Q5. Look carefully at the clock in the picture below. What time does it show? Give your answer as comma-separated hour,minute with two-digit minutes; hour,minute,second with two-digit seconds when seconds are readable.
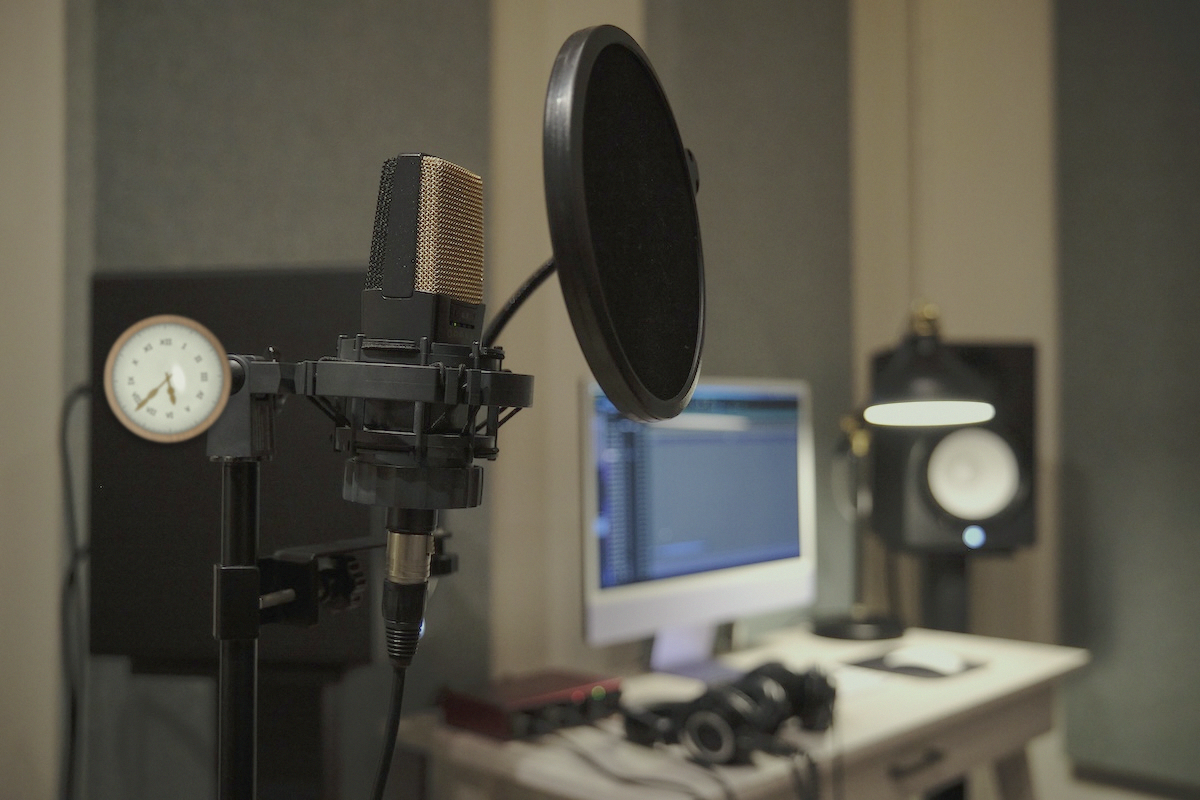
5,38
